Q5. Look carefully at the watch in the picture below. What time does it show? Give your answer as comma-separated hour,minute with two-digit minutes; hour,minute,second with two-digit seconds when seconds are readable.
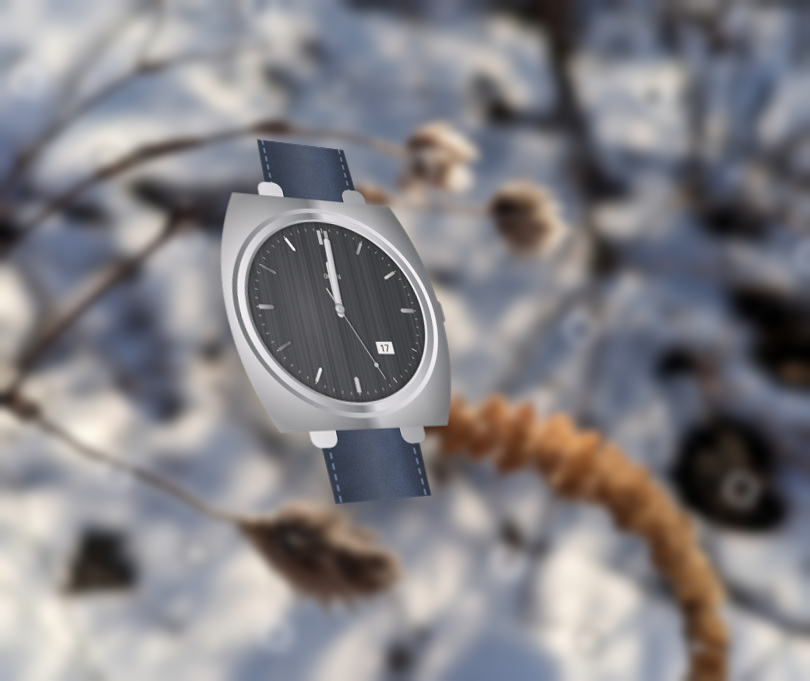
12,00,26
